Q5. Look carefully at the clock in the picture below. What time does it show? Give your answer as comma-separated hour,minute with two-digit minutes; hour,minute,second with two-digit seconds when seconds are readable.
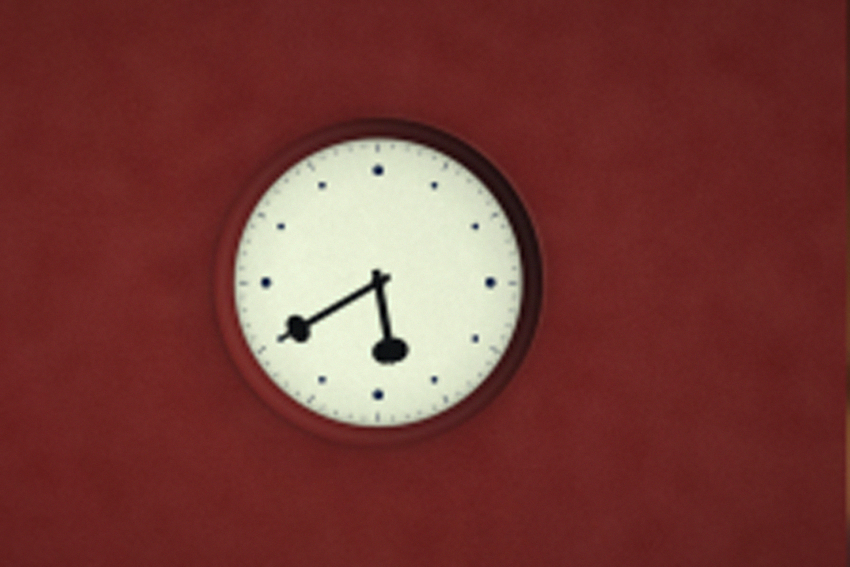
5,40
